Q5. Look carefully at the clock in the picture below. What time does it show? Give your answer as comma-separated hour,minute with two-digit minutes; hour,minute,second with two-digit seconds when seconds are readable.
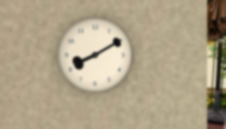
8,10
